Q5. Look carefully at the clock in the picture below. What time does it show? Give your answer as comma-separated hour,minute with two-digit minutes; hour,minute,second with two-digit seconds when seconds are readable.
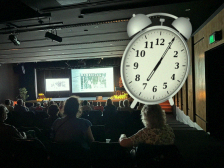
7,05
